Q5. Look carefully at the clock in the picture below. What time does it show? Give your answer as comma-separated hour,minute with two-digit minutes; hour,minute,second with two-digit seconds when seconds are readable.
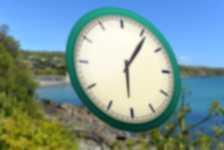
6,06
